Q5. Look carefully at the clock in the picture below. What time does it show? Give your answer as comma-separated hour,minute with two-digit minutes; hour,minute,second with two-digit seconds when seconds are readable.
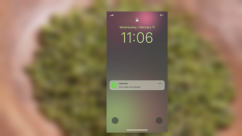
11,06
